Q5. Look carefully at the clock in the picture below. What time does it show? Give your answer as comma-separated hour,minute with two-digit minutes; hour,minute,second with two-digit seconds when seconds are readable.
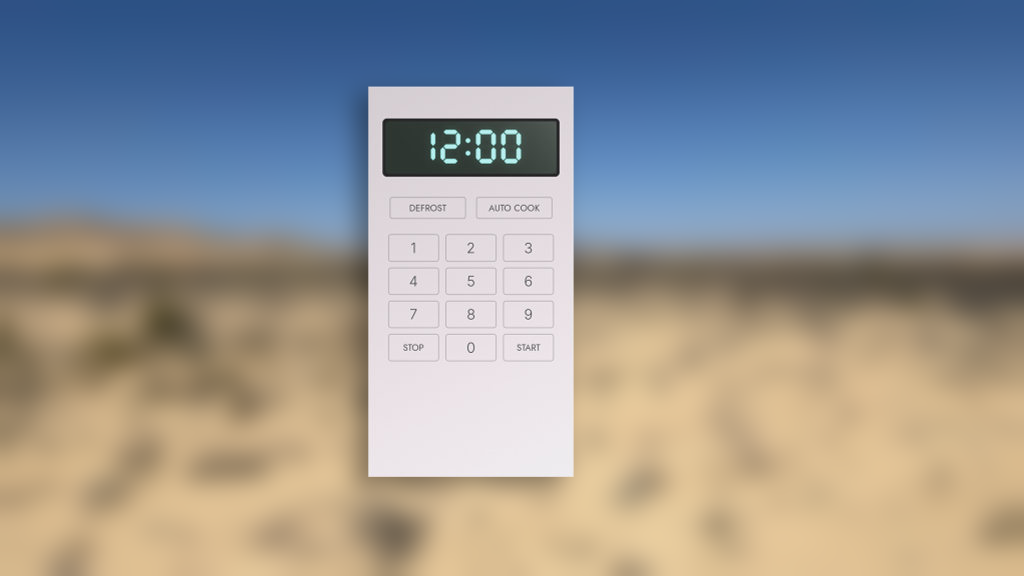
12,00
